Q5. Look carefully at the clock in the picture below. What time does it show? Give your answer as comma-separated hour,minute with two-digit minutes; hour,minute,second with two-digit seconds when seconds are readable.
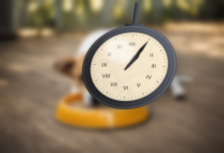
1,05
